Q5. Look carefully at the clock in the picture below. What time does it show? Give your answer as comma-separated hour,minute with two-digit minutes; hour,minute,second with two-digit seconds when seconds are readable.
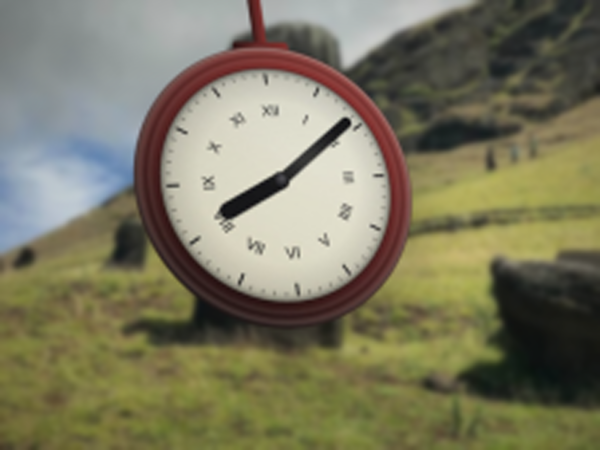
8,09
